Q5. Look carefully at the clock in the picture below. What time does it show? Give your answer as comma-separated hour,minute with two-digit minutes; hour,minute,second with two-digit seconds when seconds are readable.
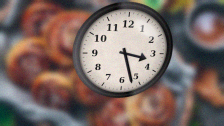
3,27
